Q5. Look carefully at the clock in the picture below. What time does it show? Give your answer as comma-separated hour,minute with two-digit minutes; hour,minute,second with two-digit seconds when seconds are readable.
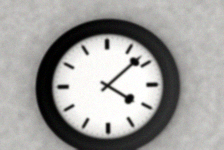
4,08
